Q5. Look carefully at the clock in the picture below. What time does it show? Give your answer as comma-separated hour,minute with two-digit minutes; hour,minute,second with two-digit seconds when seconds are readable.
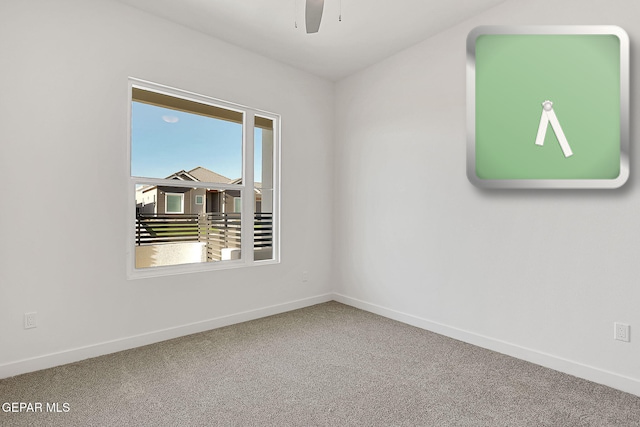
6,26
